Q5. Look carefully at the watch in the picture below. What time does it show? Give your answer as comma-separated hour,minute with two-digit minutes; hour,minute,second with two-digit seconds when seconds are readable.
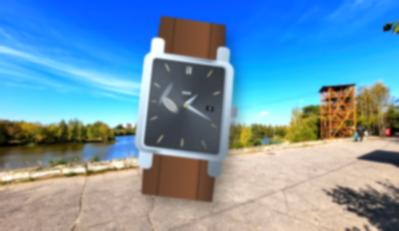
1,19
